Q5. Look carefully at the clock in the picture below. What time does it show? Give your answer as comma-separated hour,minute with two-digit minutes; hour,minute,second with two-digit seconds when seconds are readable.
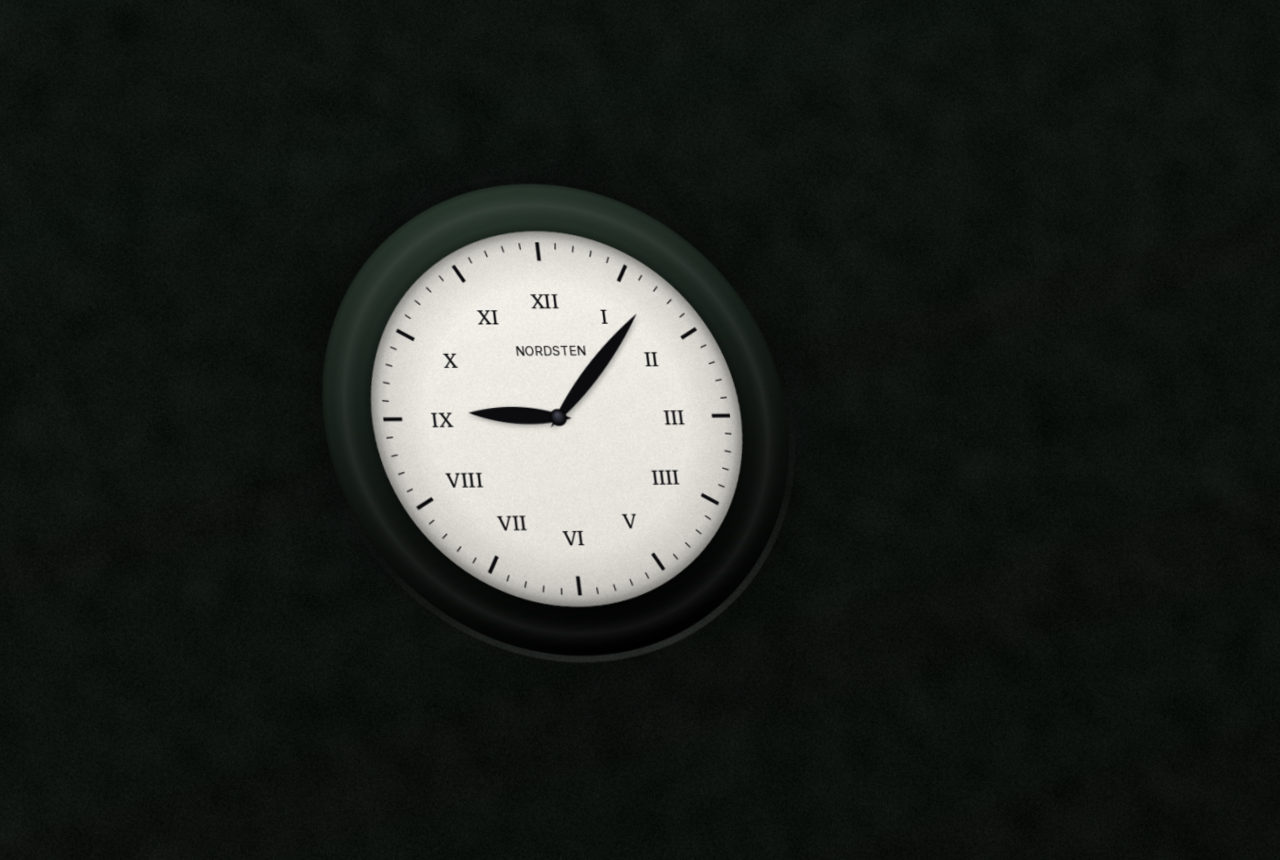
9,07
